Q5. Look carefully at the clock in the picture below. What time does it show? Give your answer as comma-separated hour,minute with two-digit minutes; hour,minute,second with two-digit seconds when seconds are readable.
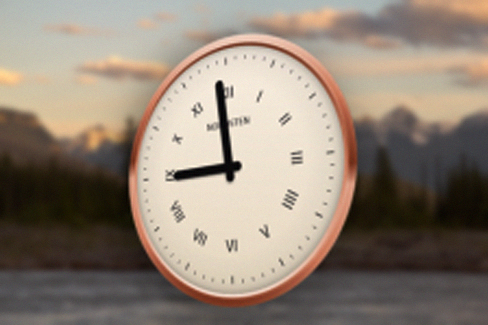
8,59
